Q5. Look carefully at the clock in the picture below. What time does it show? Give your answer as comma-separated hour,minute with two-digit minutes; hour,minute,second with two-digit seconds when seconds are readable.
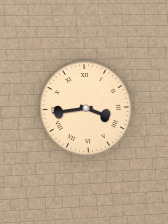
3,44
